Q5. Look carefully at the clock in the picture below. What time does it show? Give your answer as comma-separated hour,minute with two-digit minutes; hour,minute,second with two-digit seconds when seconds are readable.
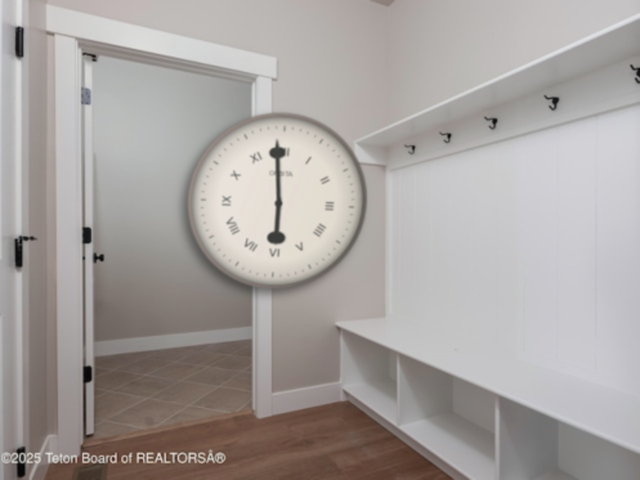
5,59
